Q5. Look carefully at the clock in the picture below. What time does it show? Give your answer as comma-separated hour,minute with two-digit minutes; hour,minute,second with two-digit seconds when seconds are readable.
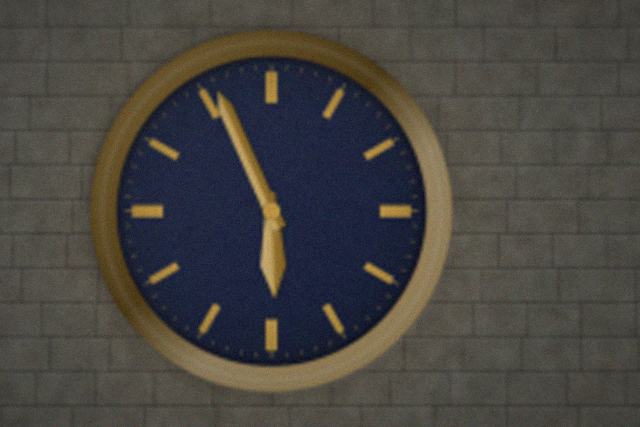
5,56
